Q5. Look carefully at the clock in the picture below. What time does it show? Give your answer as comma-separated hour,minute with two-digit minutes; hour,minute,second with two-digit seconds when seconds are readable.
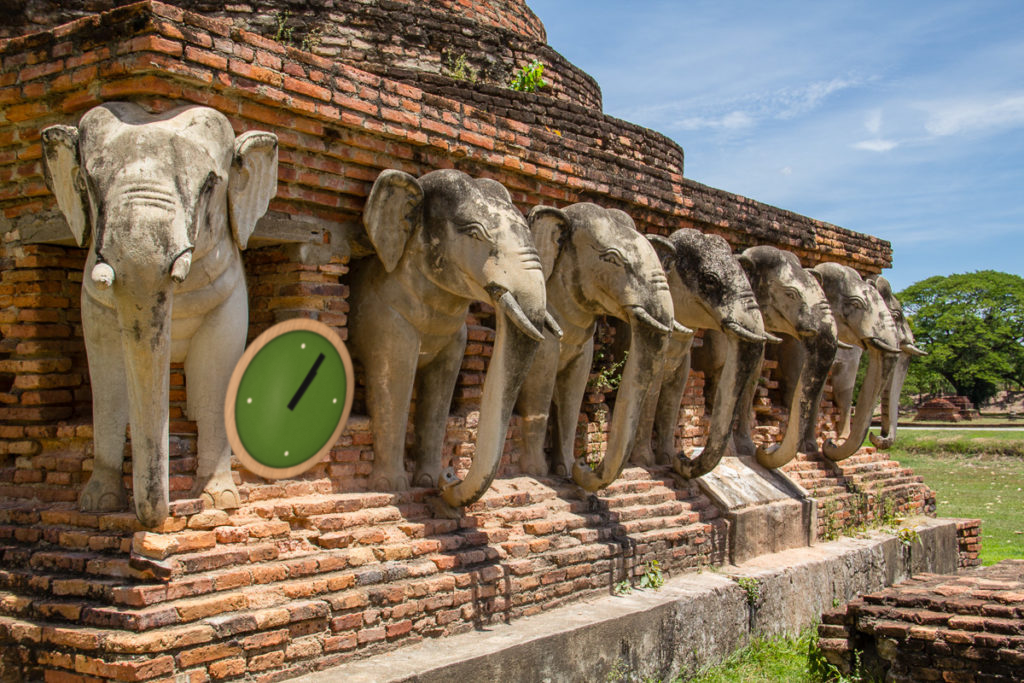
1,05
